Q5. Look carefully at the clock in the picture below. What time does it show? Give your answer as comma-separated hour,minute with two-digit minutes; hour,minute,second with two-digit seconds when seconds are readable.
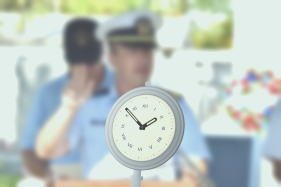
1,52
